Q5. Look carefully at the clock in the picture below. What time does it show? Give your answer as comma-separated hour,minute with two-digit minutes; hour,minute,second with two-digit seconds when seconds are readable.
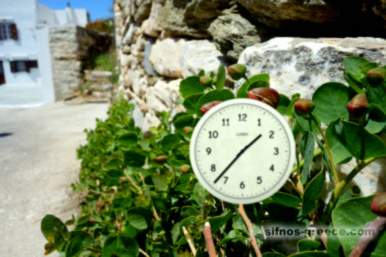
1,37
